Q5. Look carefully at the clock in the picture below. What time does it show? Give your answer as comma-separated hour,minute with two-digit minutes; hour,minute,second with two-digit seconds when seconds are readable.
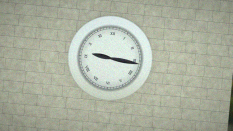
9,16
